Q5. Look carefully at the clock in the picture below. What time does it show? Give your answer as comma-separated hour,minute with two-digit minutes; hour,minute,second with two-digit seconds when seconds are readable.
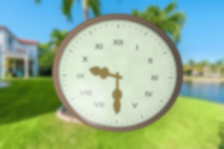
9,30
